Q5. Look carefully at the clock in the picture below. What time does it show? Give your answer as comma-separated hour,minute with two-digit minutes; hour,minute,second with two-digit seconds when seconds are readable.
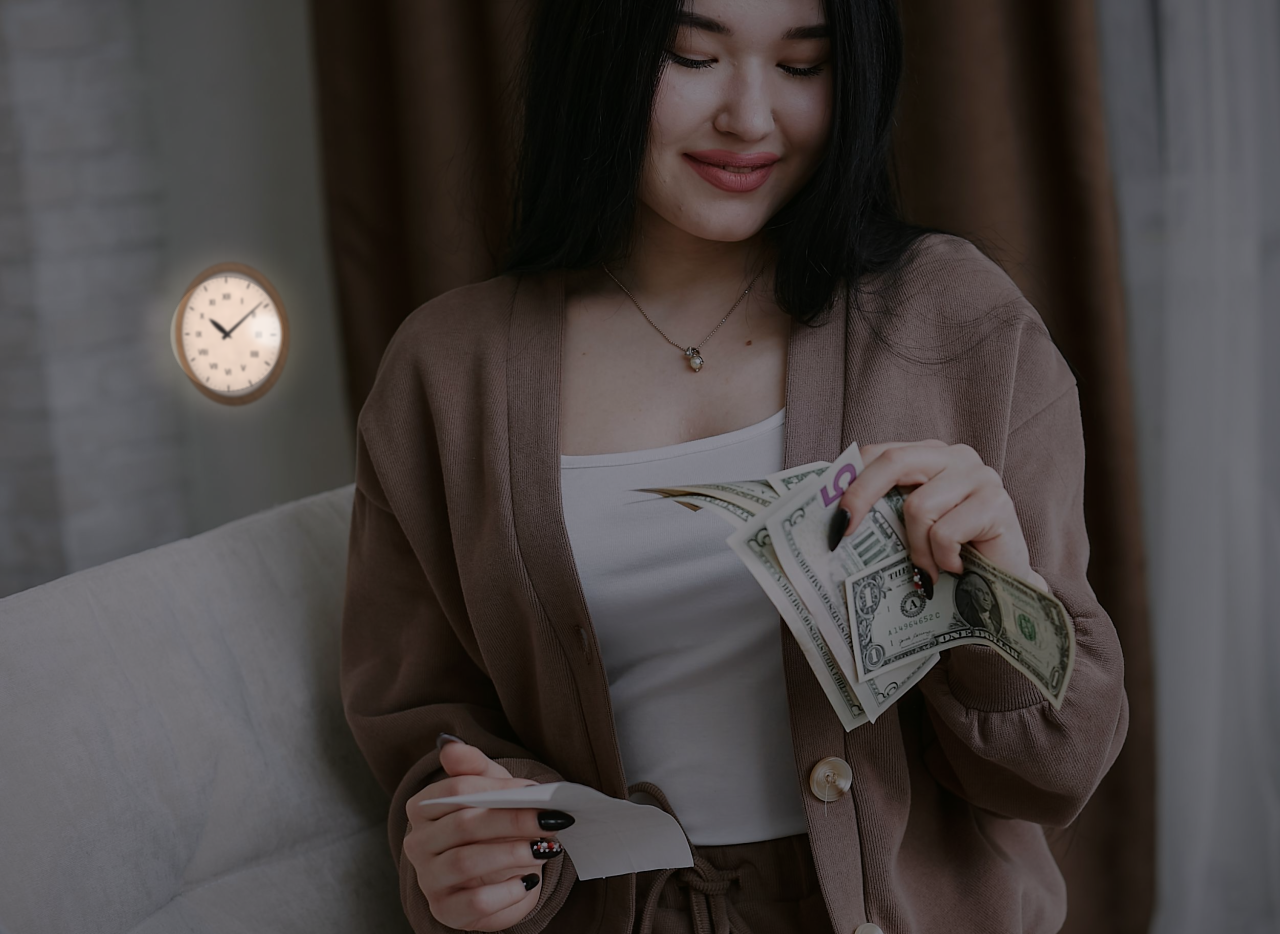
10,09
